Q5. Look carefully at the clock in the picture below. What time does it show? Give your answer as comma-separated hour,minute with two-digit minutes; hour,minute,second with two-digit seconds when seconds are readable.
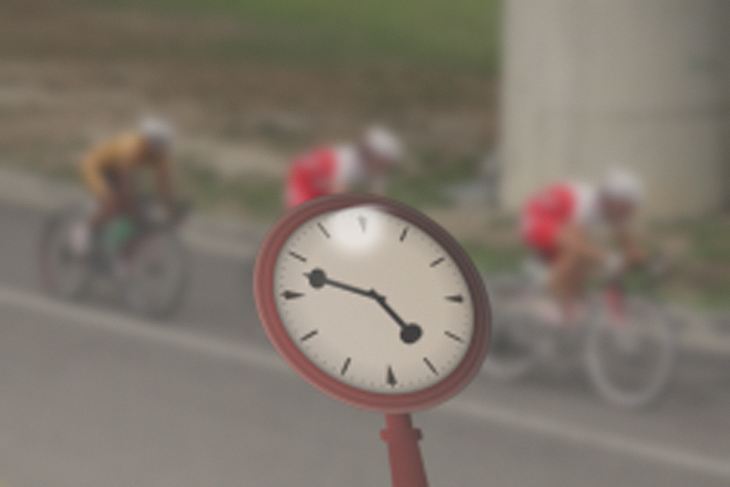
4,48
